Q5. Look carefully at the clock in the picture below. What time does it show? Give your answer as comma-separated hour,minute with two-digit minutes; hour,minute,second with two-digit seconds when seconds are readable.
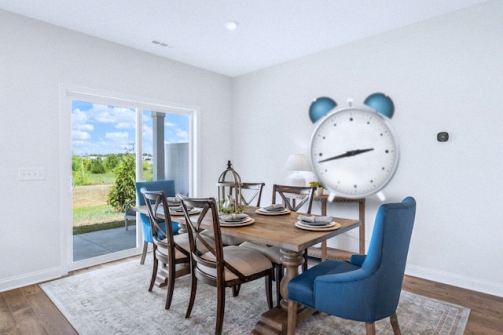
2,43
